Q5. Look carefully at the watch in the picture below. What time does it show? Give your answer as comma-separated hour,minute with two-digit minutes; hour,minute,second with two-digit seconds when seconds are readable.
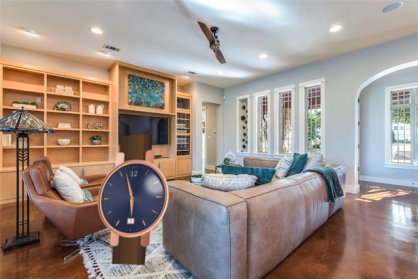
5,57
